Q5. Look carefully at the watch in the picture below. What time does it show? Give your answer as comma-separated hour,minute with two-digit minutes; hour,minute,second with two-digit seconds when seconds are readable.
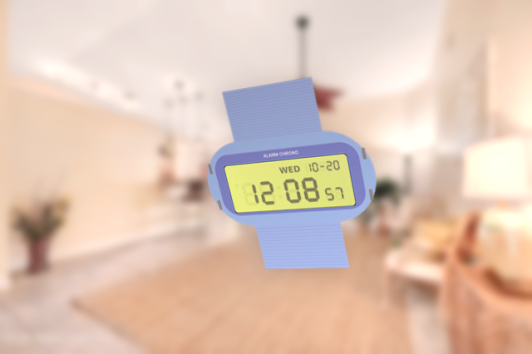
12,08,57
